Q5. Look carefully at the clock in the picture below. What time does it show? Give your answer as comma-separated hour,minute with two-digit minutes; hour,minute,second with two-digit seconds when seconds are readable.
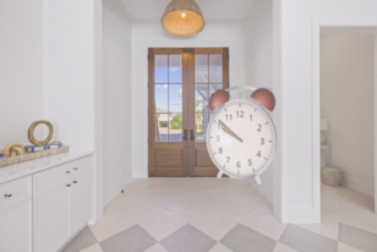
9,51
